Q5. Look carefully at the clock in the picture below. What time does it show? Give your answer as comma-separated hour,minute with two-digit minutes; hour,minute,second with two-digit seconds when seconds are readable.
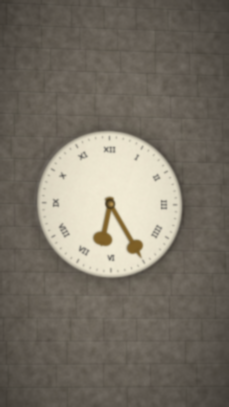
6,25
